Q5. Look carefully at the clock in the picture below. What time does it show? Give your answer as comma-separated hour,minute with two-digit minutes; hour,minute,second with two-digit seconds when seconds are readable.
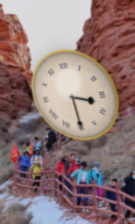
3,30
